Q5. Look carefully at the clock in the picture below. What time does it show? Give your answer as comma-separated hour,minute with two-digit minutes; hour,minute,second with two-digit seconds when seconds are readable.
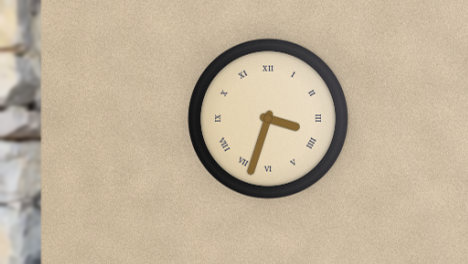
3,33
